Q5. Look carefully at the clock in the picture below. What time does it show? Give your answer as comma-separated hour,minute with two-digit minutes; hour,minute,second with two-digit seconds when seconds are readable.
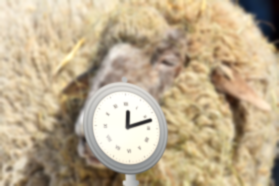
12,12
